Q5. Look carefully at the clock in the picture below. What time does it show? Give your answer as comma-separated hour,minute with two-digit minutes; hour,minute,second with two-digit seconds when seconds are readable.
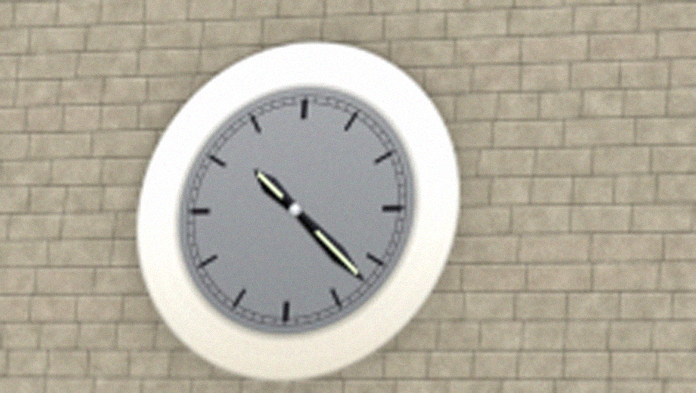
10,22
